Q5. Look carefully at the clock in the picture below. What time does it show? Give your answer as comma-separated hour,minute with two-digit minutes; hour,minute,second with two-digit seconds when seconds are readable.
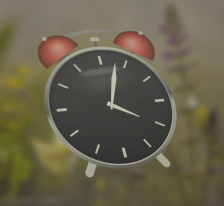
4,03
